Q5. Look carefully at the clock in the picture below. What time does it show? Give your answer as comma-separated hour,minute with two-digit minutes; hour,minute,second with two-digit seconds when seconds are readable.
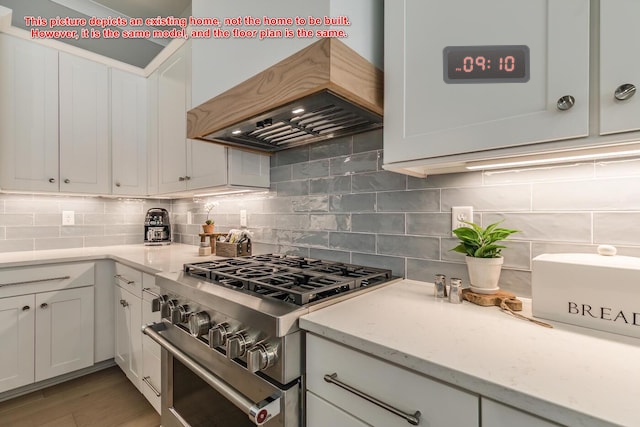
9,10
